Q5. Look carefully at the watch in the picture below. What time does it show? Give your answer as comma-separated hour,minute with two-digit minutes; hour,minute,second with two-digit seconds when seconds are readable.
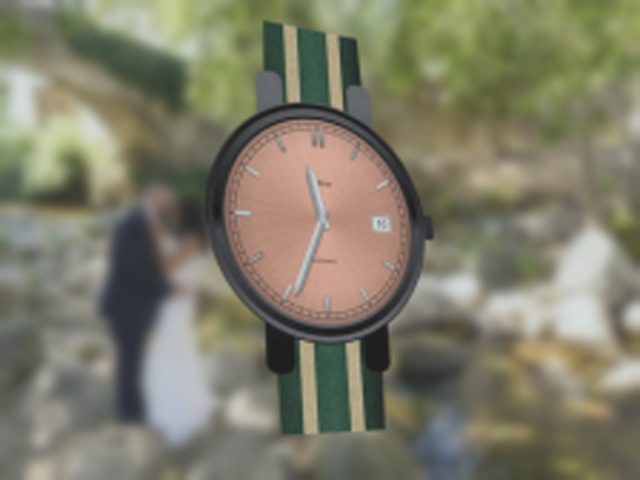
11,34
